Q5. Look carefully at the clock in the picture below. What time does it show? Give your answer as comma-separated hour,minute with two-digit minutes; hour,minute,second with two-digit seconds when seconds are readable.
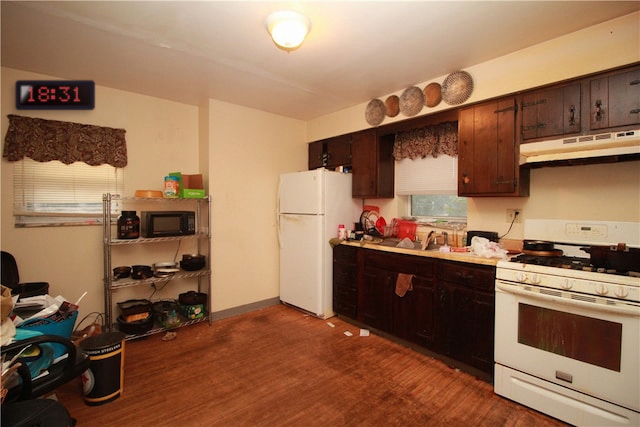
18,31
